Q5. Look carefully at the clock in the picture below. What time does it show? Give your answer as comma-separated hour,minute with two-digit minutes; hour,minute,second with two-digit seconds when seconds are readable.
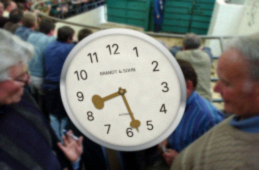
8,28
